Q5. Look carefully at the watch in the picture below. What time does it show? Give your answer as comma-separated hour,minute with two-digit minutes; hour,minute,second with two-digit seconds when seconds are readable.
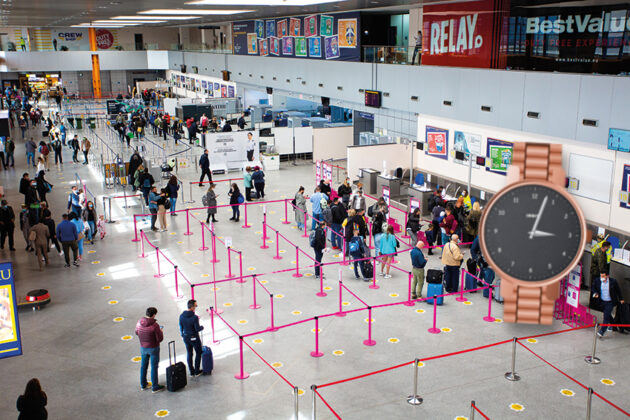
3,03
